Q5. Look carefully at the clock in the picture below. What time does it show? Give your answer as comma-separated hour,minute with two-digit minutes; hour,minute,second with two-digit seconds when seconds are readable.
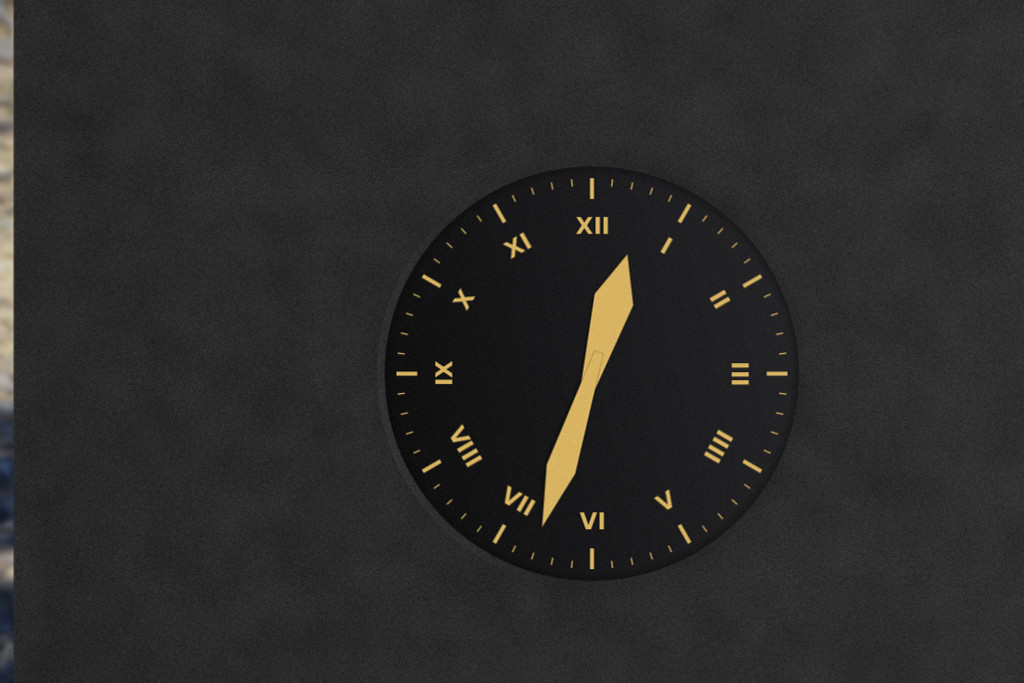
12,33
